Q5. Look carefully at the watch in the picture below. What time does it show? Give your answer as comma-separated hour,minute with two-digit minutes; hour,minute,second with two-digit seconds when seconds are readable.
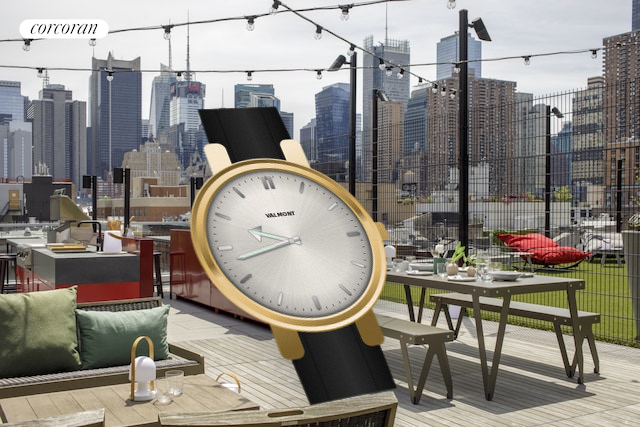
9,43
